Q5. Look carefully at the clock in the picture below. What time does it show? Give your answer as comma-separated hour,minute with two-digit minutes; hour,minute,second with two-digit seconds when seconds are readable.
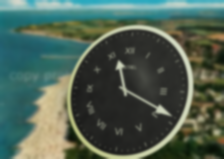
11,19
